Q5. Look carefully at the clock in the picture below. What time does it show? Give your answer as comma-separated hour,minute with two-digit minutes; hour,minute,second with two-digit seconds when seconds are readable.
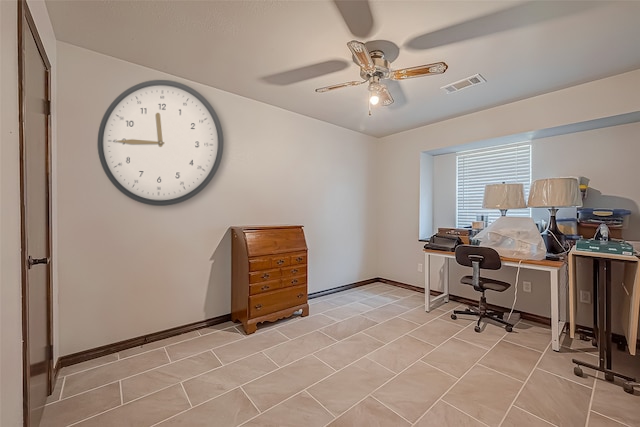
11,45
